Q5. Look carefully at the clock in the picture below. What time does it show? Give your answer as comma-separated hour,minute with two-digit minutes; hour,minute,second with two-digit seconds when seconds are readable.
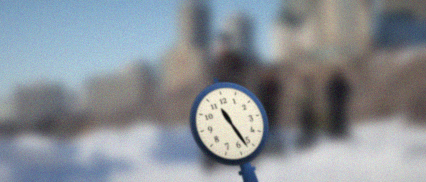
11,27
